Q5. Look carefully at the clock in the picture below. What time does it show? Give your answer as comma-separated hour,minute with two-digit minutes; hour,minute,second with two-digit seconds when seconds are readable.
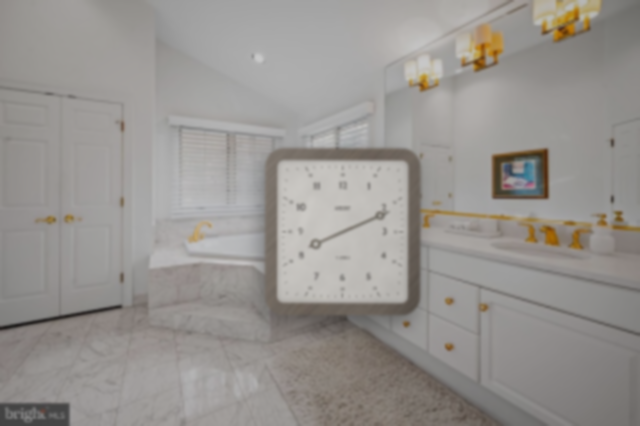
8,11
